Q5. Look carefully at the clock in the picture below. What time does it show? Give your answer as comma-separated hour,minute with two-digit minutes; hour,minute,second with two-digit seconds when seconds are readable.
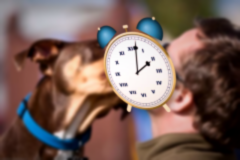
2,02
